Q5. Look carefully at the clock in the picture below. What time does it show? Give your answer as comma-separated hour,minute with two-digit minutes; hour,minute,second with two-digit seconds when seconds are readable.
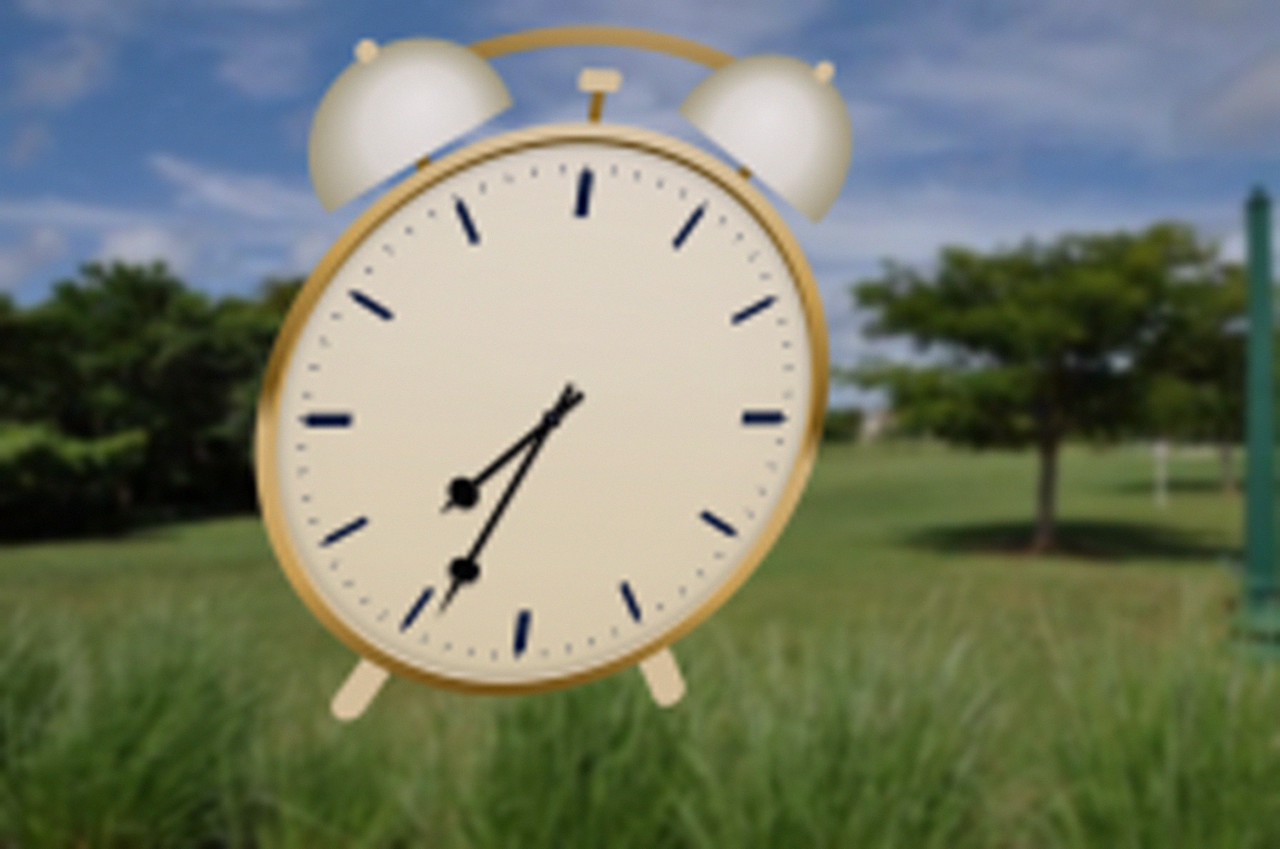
7,34
